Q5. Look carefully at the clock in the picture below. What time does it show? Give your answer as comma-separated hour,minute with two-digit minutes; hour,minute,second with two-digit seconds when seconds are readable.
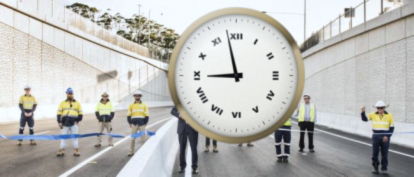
8,58
